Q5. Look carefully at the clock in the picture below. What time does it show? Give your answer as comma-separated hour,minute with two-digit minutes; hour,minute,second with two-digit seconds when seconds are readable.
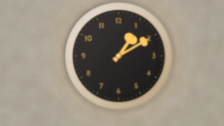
1,10
